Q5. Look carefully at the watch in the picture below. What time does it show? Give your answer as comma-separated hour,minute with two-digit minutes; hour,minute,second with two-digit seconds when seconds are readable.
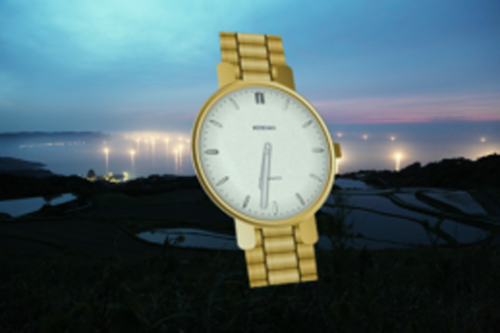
6,32
